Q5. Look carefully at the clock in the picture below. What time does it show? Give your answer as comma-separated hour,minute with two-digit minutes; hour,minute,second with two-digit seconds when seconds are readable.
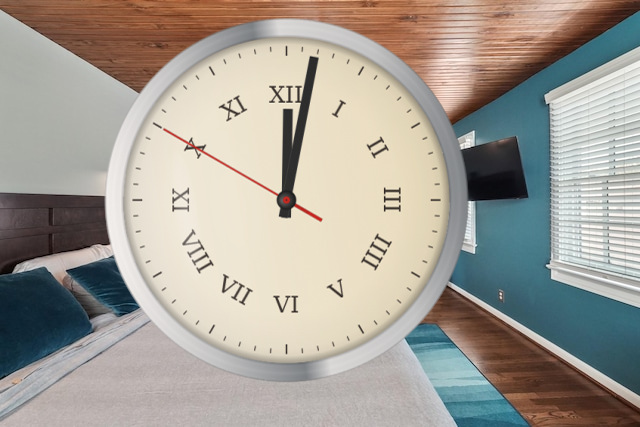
12,01,50
